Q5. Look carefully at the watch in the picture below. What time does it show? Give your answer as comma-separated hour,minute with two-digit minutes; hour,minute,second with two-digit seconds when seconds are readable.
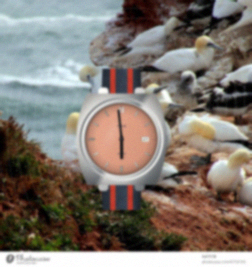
5,59
